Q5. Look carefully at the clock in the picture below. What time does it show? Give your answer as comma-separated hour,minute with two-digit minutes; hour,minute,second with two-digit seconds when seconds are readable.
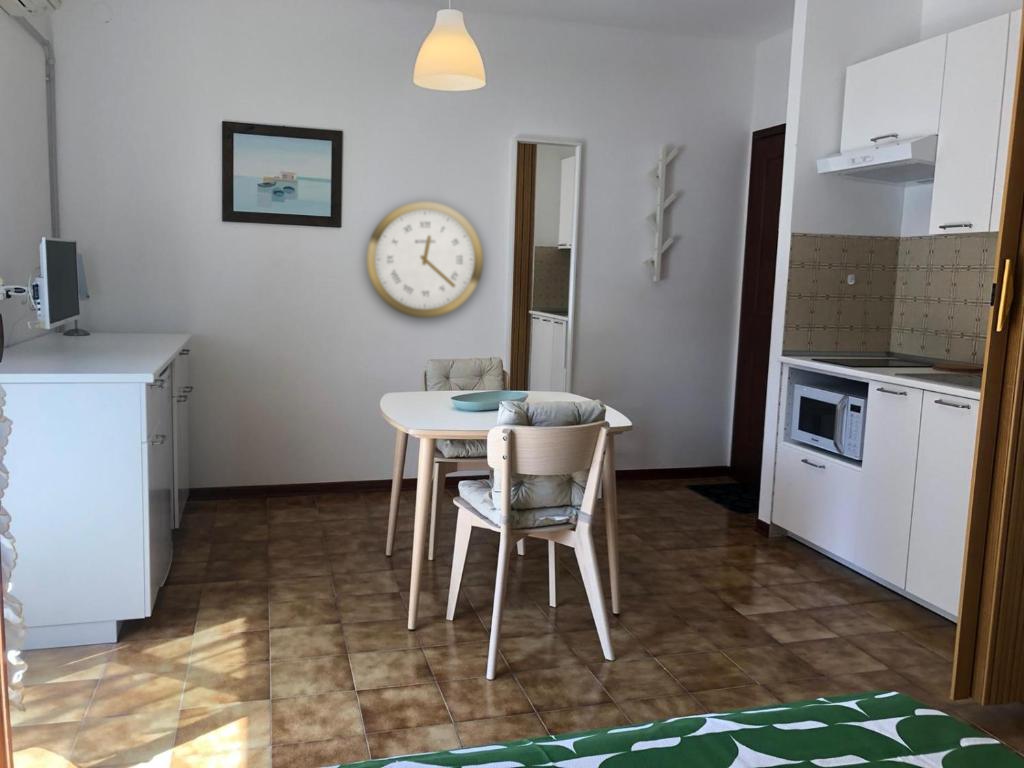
12,22
